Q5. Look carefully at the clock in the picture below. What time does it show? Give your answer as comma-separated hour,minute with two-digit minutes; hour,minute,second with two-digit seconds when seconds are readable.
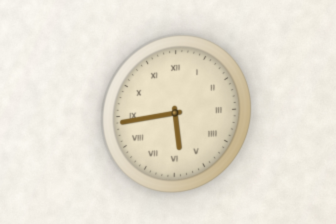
5,44
